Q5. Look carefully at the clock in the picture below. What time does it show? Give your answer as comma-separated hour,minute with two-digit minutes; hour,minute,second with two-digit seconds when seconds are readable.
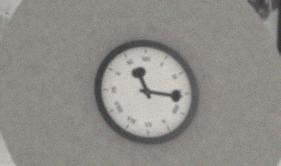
11,16
